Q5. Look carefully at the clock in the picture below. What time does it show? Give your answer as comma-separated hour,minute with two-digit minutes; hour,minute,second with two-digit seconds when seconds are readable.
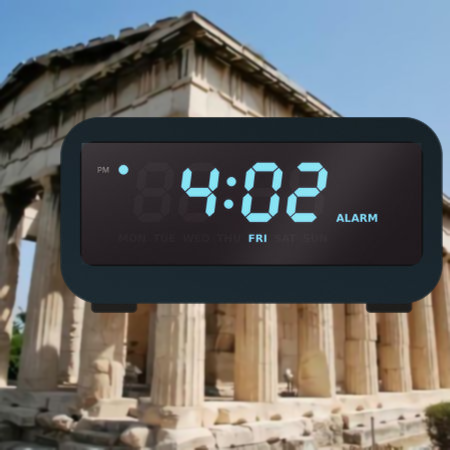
4,02
